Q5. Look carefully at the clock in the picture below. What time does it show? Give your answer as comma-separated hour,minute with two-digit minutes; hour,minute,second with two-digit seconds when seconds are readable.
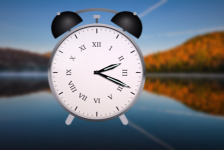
2,19
